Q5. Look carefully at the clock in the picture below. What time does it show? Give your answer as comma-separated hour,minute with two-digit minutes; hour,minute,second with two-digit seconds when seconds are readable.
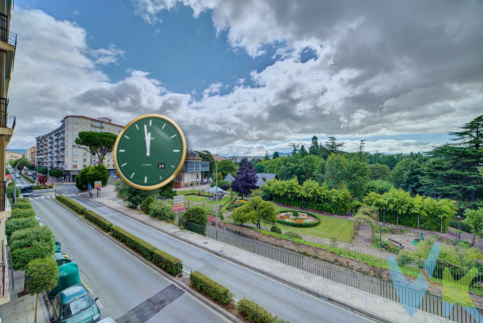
11,58
